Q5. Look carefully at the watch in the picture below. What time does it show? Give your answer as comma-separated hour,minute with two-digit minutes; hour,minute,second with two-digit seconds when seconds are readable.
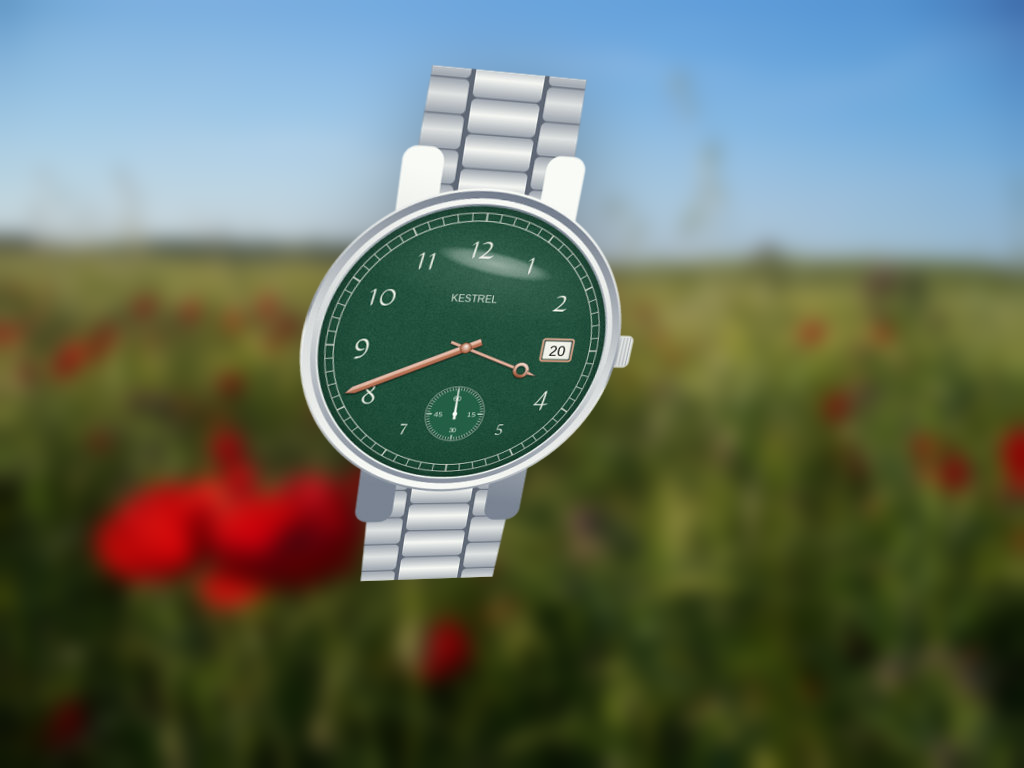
3,41
